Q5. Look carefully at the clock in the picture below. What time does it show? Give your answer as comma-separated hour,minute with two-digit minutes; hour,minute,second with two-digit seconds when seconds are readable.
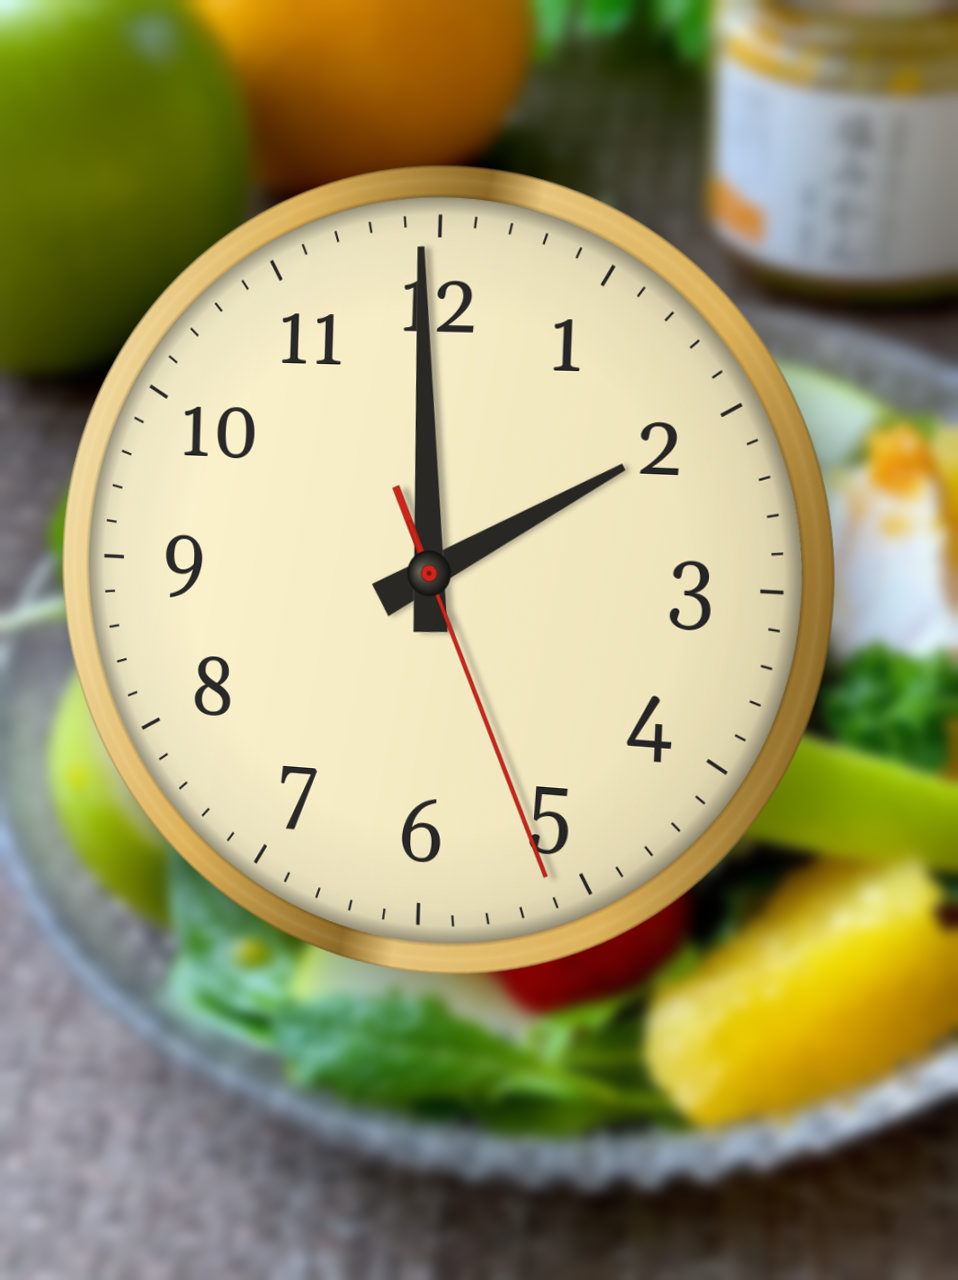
1,59,26
